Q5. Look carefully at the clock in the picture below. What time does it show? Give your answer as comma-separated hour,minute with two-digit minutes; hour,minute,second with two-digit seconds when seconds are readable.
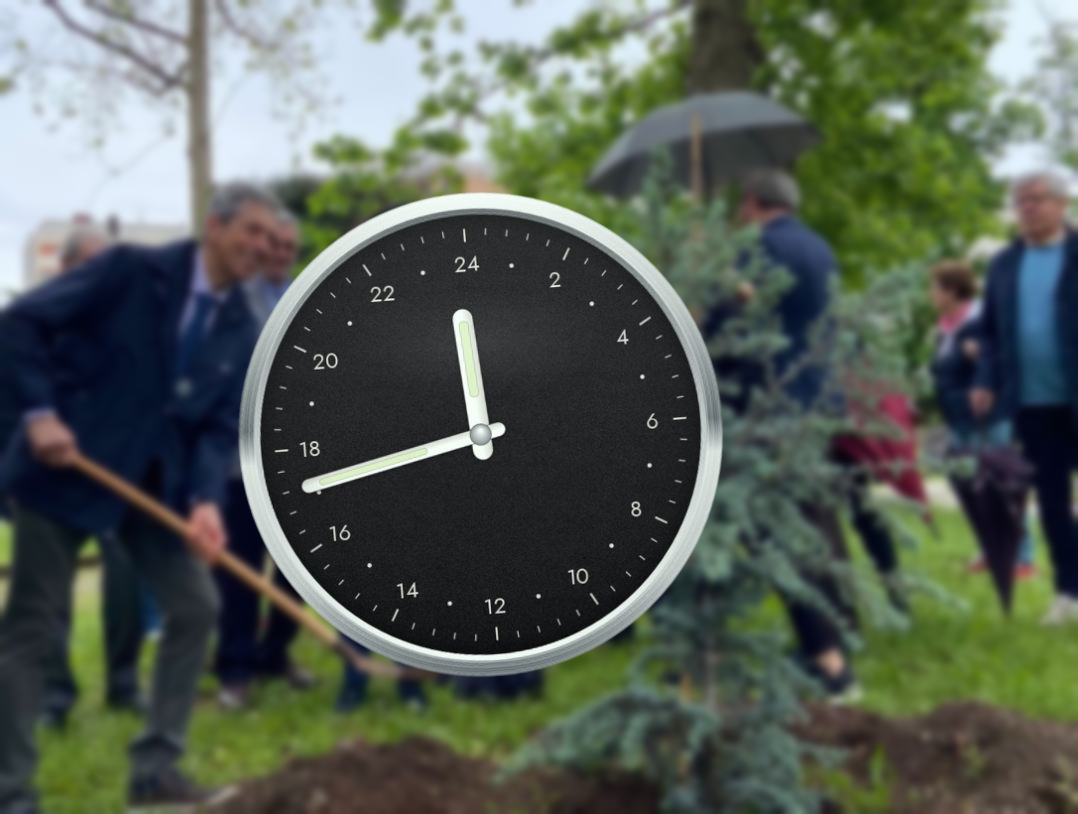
23,43
